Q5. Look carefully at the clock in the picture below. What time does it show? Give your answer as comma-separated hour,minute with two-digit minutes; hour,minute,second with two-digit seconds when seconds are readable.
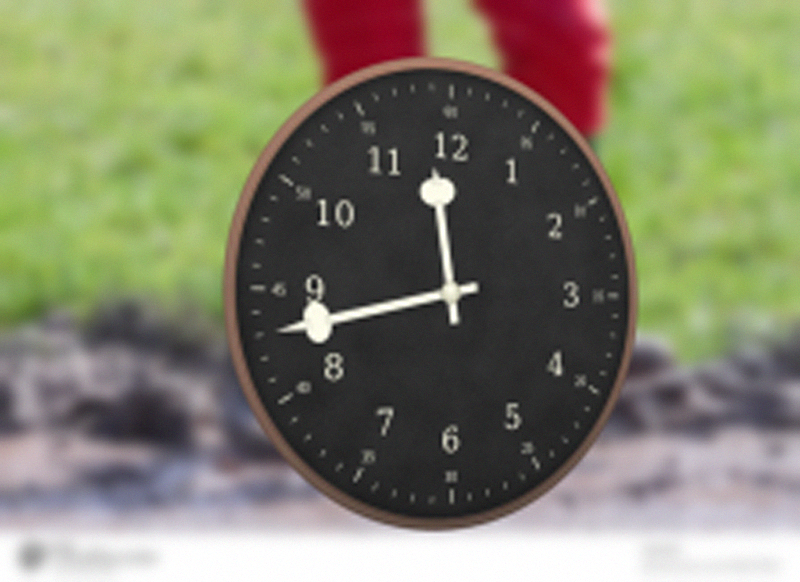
11,43
